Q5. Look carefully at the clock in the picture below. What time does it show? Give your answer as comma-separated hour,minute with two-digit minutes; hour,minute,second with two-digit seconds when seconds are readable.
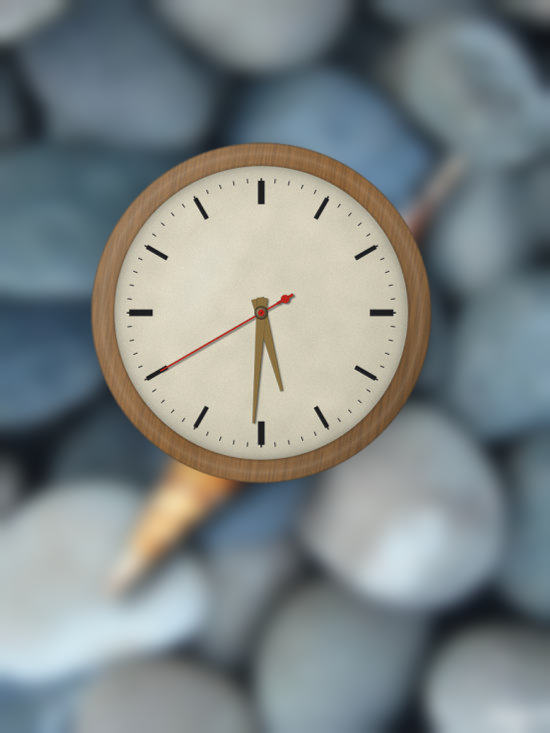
5,30,40
